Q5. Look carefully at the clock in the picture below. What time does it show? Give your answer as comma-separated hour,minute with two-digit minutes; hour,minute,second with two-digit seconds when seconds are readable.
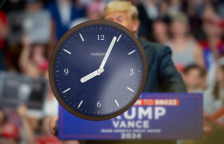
8,04
